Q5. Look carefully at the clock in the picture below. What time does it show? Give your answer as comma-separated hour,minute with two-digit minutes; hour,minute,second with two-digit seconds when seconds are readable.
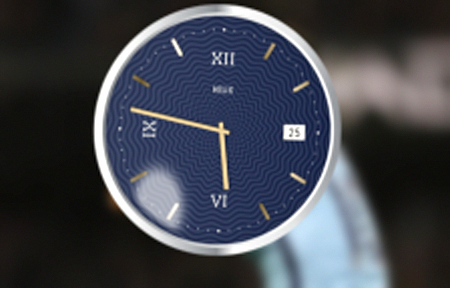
5,47
